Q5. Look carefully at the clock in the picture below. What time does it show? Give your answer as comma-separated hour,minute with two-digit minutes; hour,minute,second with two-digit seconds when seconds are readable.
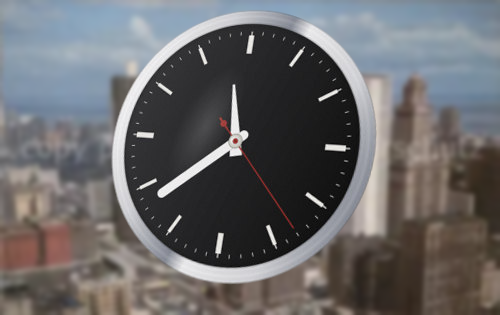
11,38,23
